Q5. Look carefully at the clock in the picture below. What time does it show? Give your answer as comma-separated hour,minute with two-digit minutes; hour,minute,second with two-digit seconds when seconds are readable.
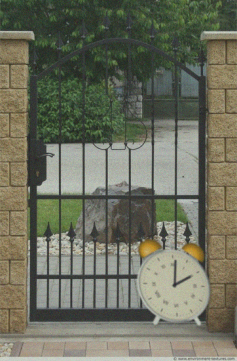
2,01
